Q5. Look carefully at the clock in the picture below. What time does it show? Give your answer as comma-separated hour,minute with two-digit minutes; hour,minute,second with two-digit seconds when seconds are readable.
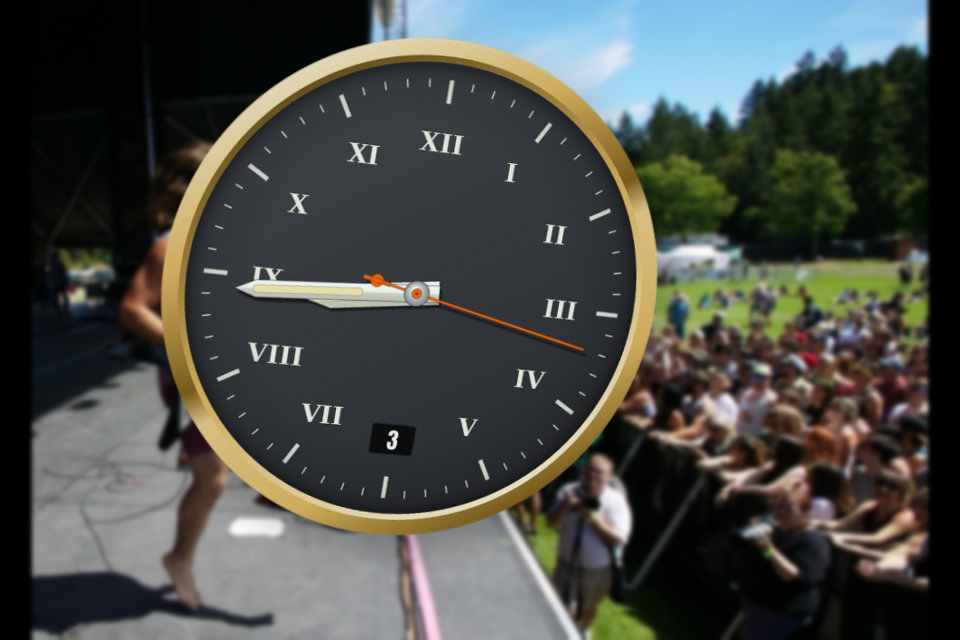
8,44,17
